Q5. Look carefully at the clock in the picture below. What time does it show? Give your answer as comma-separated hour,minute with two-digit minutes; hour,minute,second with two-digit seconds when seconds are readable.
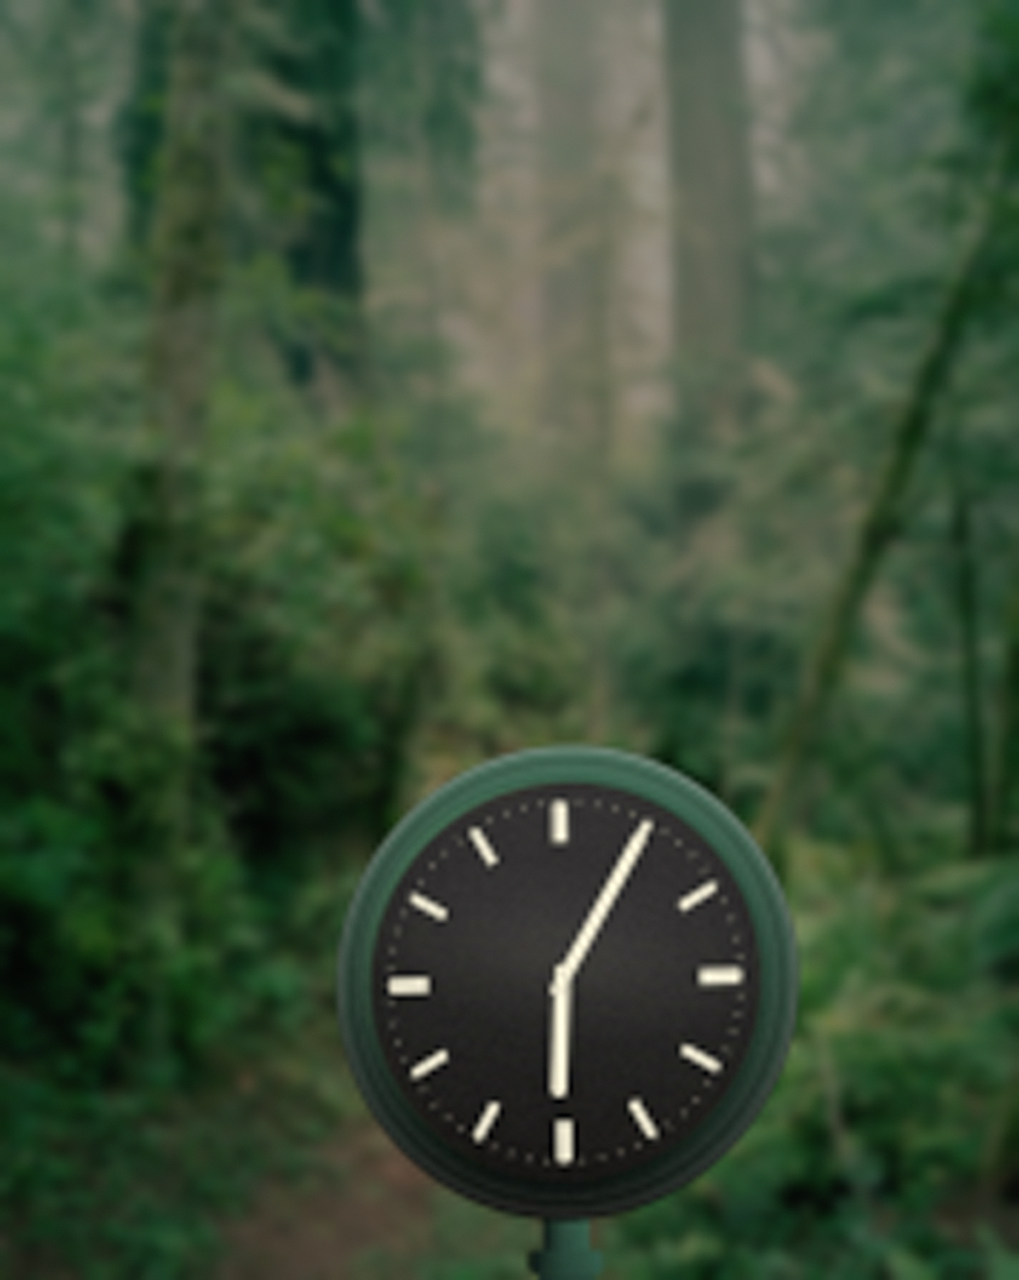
6,05
